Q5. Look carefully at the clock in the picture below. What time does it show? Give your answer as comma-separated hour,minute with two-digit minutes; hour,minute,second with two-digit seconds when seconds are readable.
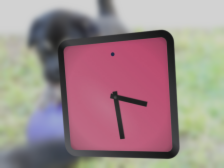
3,29
